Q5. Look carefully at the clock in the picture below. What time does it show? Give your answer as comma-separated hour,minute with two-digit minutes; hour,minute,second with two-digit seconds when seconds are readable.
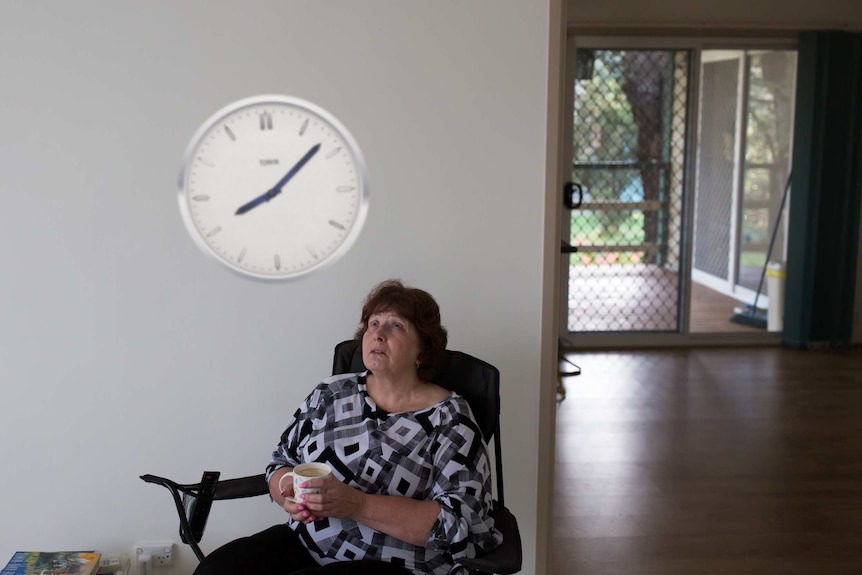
8,08
